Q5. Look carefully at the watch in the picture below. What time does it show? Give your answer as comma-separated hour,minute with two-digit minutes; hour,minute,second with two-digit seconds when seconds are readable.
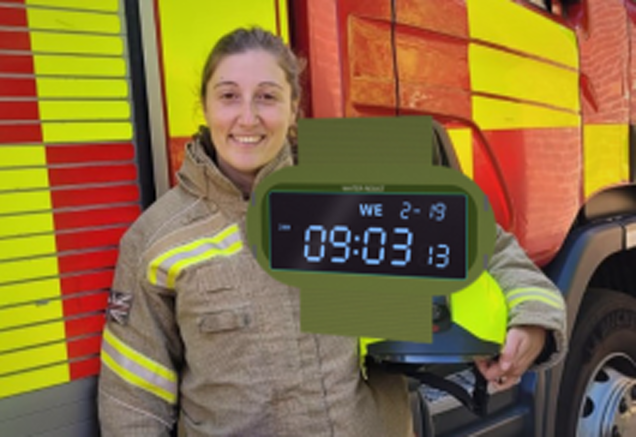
9,03,13
